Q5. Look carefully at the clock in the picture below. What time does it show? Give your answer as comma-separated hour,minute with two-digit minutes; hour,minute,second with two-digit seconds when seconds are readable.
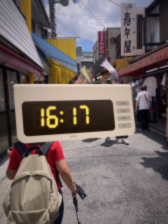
16,17
